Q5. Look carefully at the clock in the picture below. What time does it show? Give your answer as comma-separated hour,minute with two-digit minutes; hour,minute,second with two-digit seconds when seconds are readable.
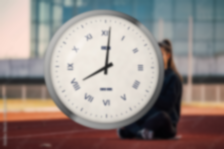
8,01
